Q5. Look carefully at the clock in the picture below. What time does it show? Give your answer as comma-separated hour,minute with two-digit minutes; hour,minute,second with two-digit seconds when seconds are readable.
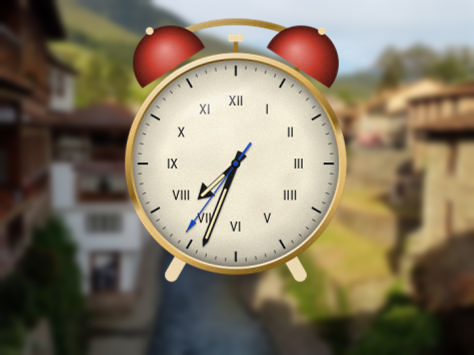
7,33,36
